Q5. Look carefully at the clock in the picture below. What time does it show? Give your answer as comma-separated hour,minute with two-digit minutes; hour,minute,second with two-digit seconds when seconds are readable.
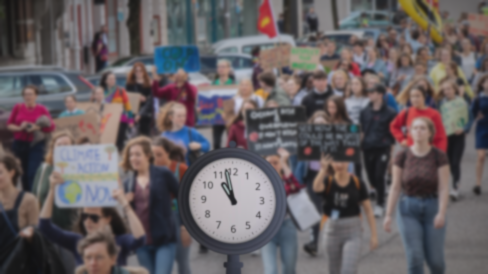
10,58
